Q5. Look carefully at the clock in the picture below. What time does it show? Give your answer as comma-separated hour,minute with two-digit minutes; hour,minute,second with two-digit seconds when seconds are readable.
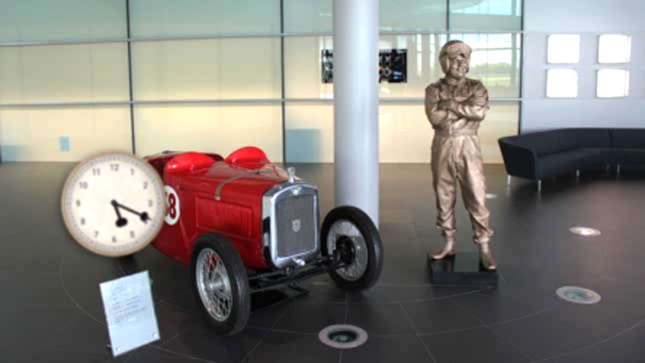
5,19
